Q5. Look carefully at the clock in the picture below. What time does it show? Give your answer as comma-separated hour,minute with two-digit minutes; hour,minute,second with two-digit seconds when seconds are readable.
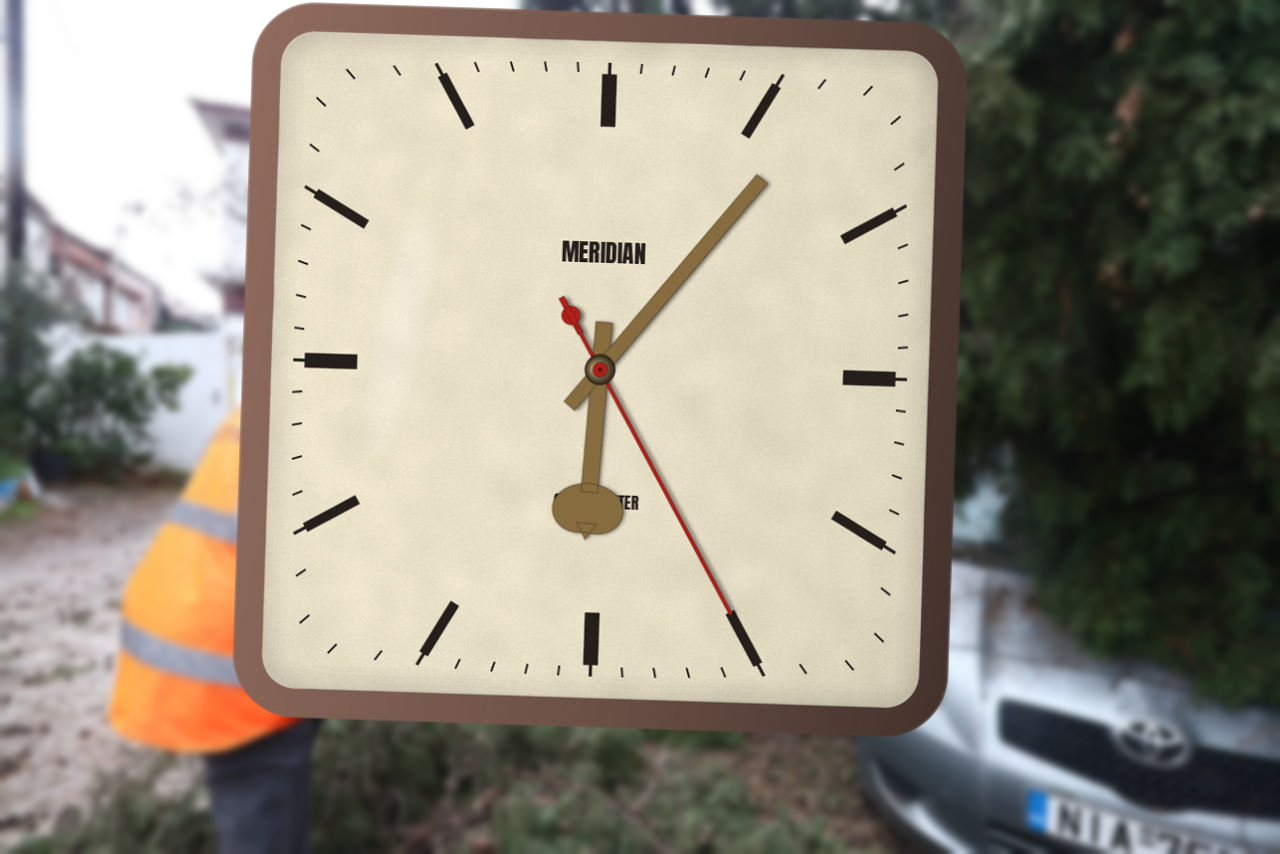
6,06,25
